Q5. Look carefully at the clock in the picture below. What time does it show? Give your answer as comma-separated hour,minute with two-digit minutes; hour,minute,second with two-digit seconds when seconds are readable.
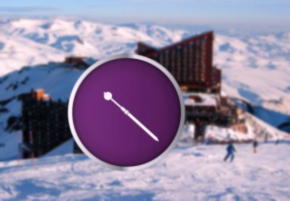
10,22
